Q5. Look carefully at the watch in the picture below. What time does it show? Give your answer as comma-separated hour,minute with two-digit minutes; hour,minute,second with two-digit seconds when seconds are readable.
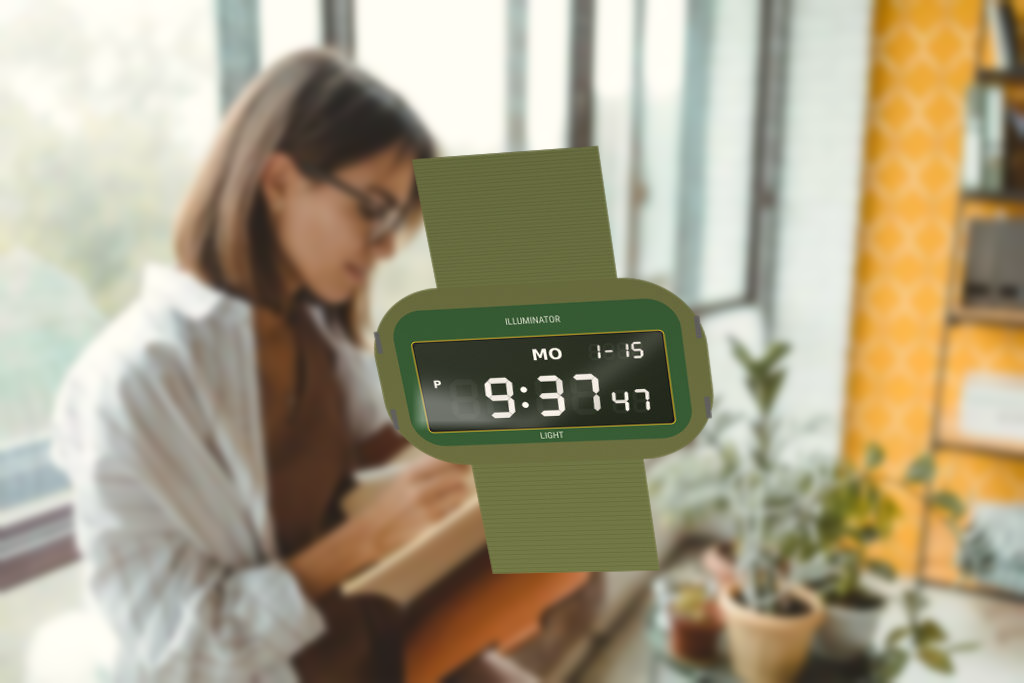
9,37,47
